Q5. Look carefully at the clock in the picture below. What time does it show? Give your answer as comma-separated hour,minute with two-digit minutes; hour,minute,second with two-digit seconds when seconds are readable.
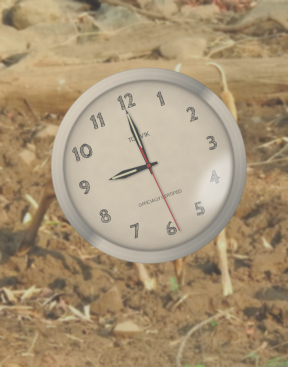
8,59,29
